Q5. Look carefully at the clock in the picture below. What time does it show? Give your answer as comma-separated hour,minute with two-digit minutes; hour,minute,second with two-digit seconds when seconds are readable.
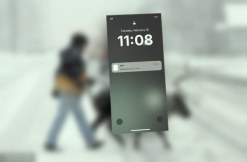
11,08
